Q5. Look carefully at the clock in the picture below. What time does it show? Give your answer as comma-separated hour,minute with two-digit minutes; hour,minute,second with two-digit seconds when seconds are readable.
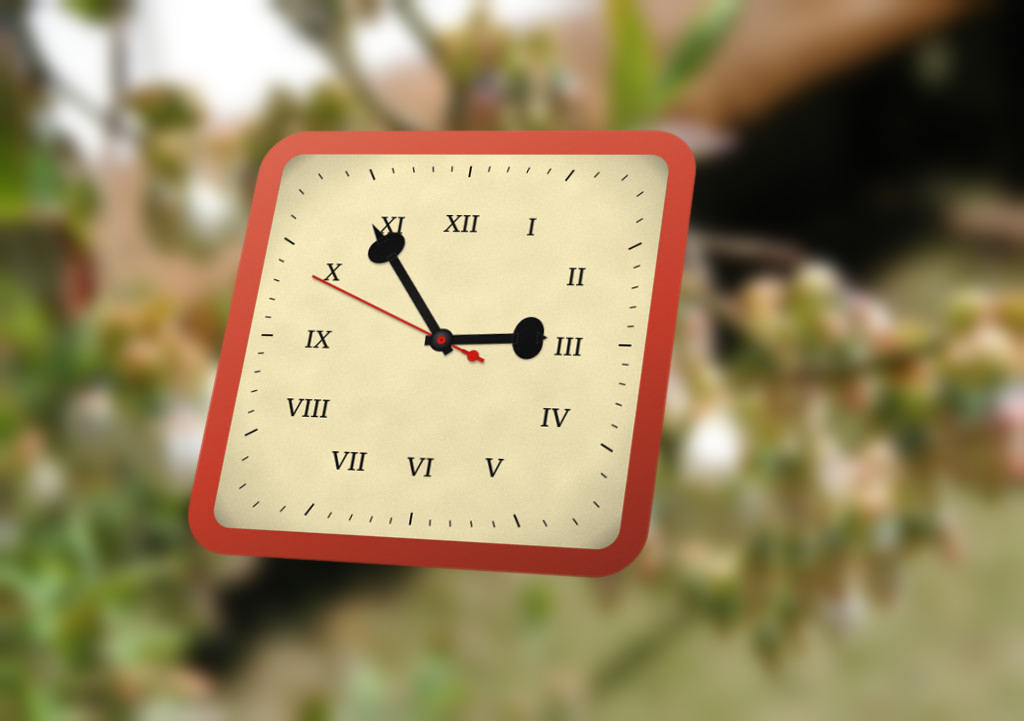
2,53,49
